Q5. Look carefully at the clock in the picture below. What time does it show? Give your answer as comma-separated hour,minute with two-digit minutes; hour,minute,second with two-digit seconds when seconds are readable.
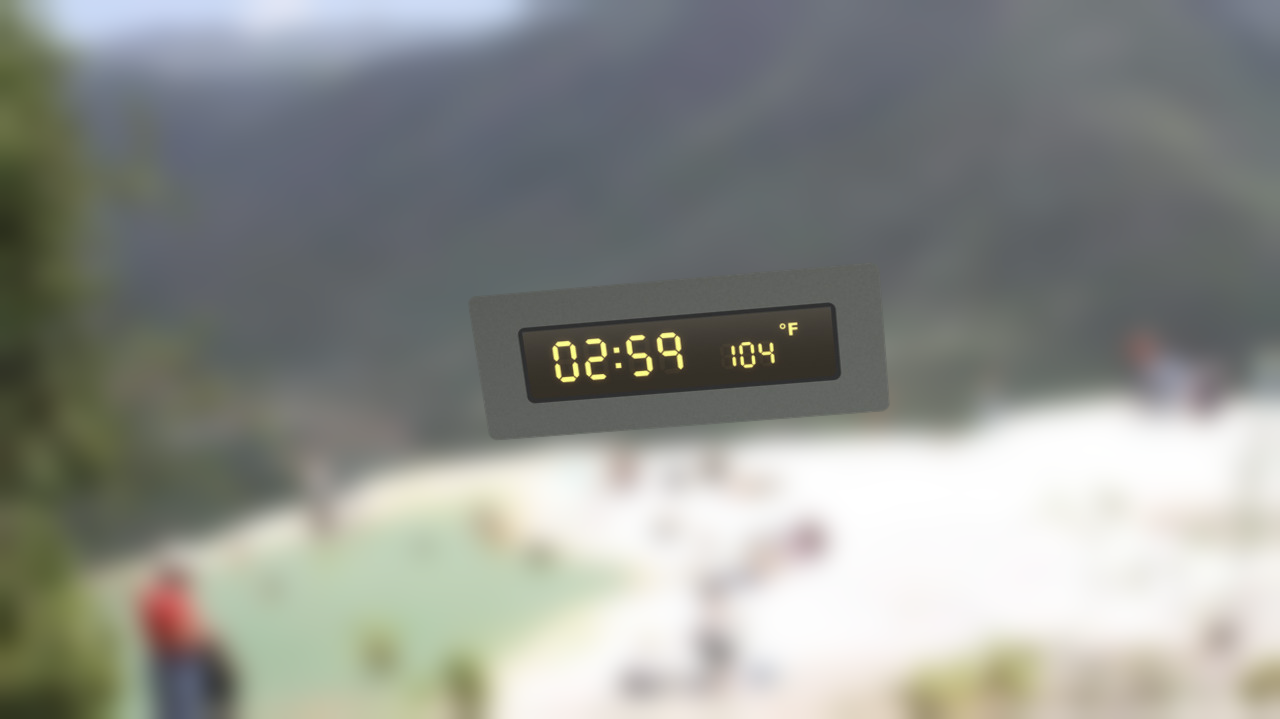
2,59
